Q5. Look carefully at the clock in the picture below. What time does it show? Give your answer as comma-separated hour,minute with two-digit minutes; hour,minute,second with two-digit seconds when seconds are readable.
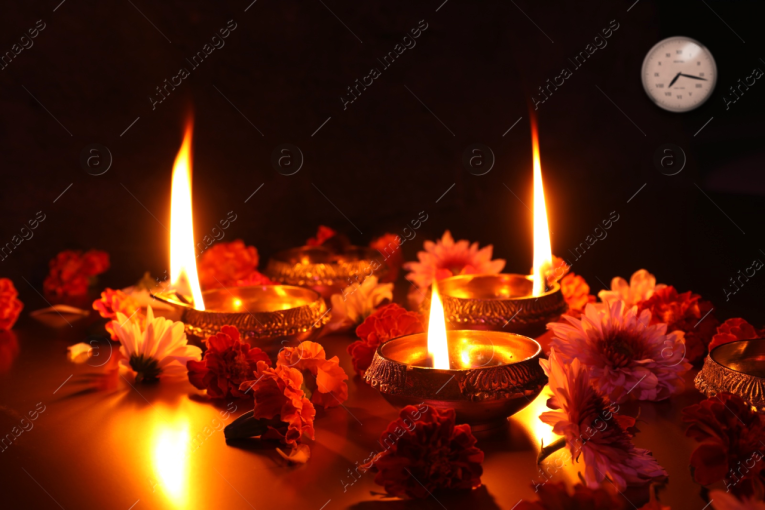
7,17
